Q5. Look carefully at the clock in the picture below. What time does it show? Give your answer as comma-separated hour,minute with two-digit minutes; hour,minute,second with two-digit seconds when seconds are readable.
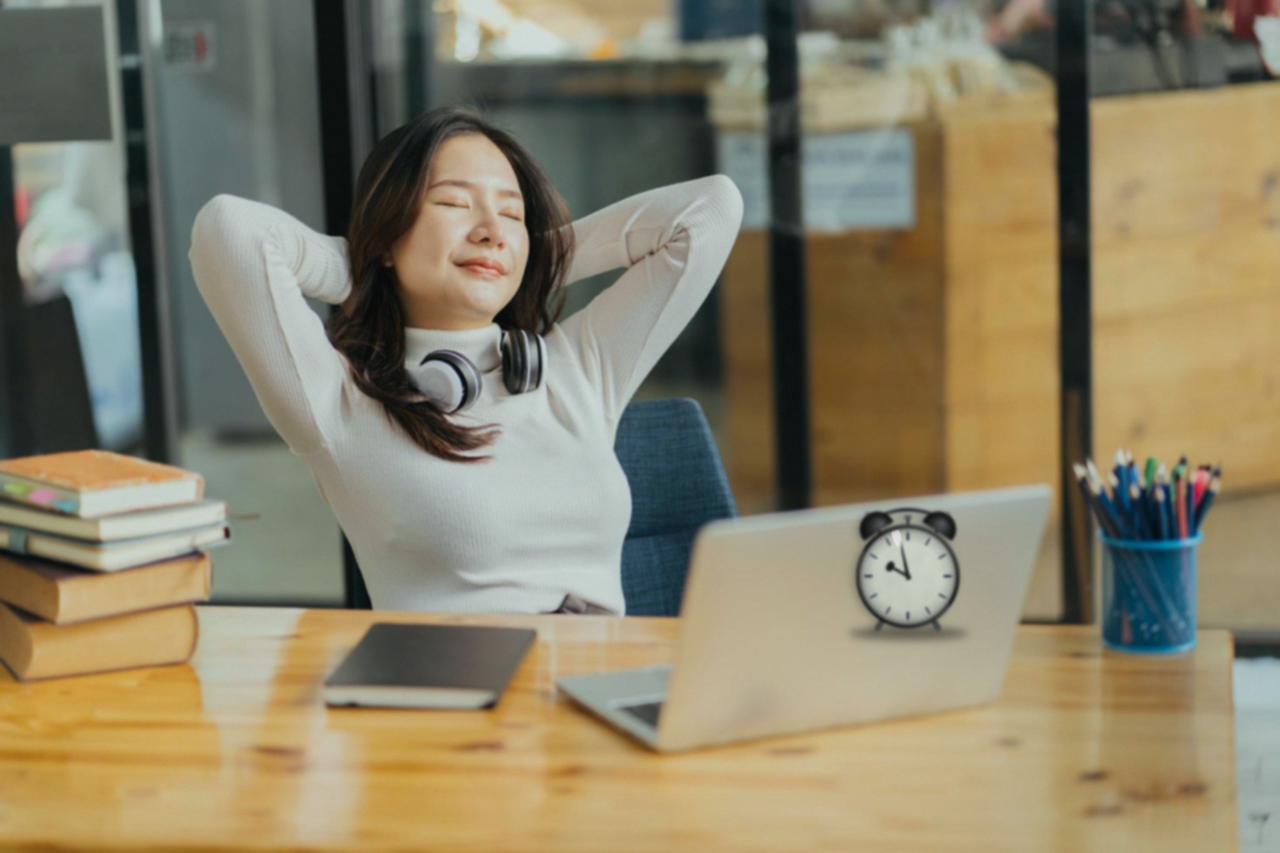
9,58
